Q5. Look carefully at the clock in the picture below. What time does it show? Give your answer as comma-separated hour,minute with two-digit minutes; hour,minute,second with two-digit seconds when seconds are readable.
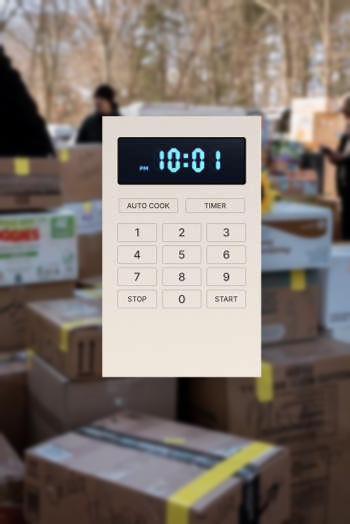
10,01
